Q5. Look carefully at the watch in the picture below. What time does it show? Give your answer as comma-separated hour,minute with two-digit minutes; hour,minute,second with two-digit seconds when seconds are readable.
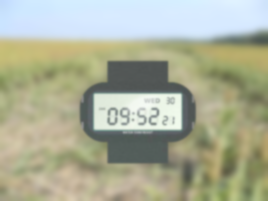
9,52
